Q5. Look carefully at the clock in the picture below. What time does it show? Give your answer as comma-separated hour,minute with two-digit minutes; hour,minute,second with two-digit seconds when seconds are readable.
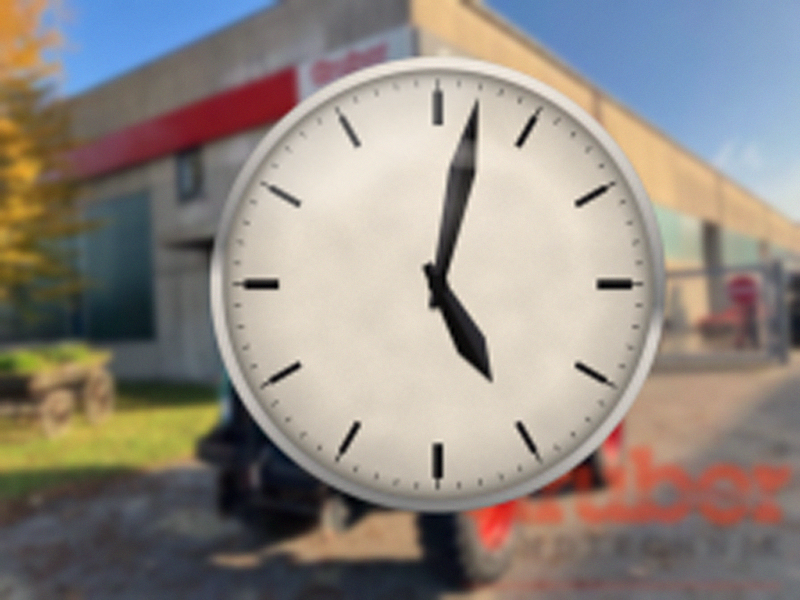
5,02
